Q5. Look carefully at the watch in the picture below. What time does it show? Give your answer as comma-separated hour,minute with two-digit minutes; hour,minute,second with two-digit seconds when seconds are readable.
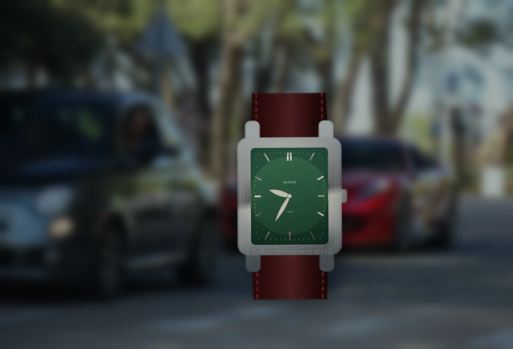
9,35
